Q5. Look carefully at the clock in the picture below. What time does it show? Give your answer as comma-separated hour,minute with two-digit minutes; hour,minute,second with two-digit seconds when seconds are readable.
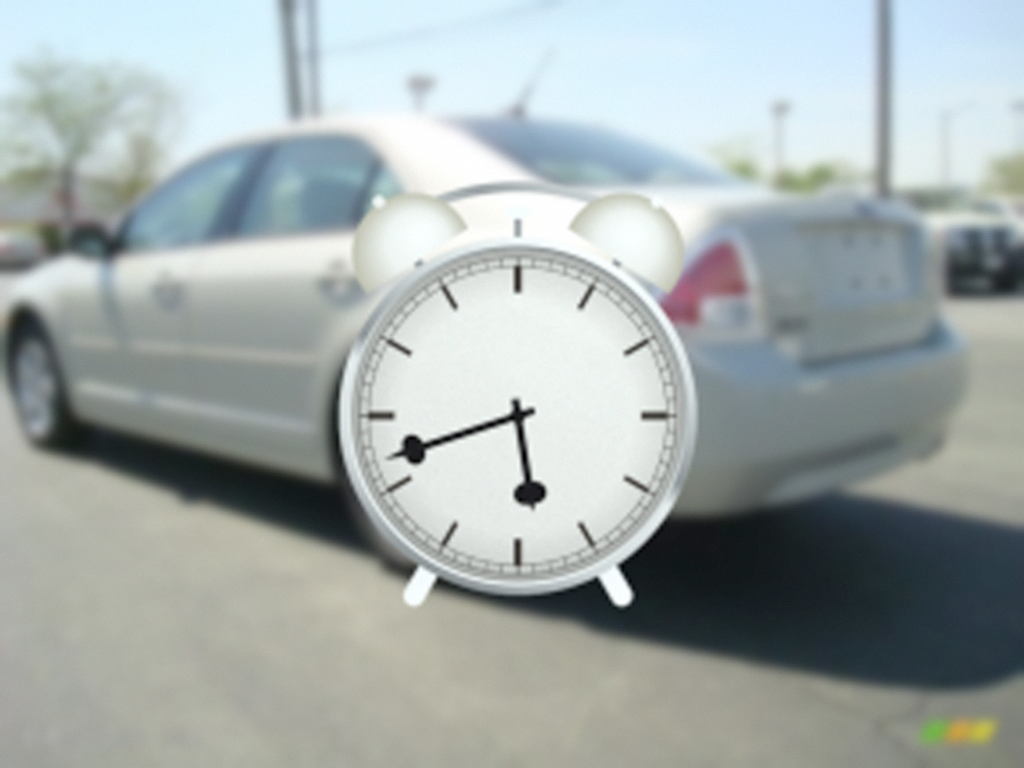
5,42
